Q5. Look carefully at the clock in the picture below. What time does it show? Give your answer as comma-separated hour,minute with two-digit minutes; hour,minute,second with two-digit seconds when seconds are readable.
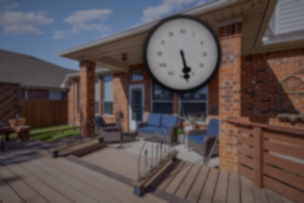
5,28
